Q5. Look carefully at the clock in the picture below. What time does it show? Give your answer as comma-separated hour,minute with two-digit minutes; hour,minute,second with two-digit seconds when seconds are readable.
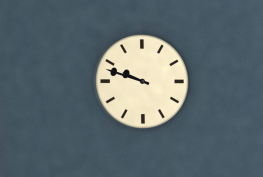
9,48
